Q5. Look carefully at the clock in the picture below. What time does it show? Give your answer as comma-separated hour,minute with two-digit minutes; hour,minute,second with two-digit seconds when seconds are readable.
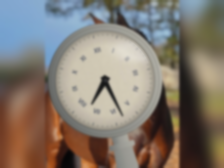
7,28
